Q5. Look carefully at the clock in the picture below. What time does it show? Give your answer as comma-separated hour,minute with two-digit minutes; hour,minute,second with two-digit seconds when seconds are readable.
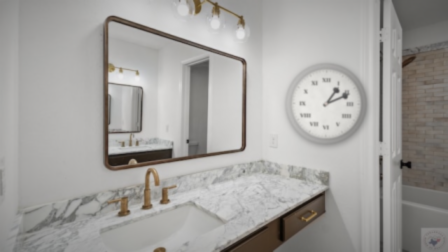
1,11
